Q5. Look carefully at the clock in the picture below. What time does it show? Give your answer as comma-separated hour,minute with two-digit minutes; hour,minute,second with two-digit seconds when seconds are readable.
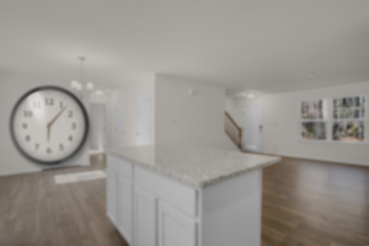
6,07
